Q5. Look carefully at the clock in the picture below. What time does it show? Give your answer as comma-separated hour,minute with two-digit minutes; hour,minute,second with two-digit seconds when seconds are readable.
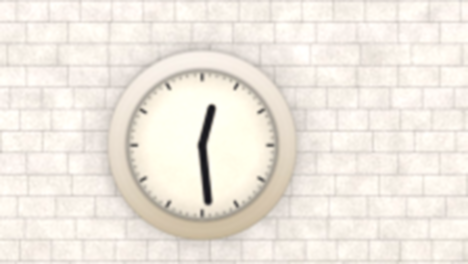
12,29
